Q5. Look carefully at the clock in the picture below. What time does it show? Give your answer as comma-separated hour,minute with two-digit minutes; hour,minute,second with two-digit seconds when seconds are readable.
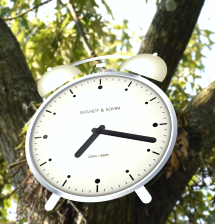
7,18
